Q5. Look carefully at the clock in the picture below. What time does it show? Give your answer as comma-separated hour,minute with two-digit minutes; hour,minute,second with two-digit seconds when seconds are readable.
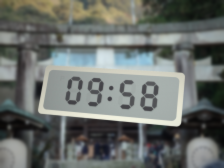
9,58
